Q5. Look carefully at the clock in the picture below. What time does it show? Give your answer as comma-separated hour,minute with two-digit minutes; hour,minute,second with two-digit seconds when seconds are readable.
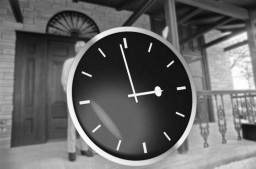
2,59
